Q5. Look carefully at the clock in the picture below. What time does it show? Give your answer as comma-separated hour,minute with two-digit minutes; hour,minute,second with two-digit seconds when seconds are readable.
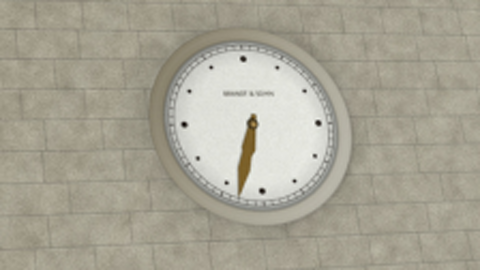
6,33
